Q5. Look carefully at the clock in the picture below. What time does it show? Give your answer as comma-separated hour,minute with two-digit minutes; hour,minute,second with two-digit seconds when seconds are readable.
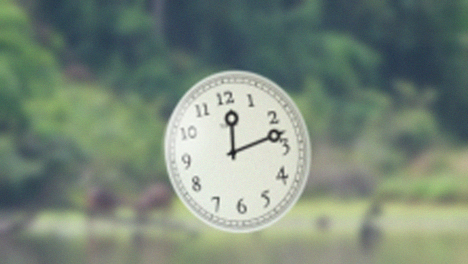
12,13
